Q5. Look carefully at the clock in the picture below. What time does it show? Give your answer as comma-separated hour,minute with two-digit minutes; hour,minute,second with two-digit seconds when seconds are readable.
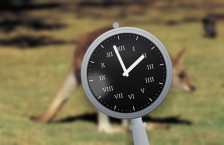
1,58
